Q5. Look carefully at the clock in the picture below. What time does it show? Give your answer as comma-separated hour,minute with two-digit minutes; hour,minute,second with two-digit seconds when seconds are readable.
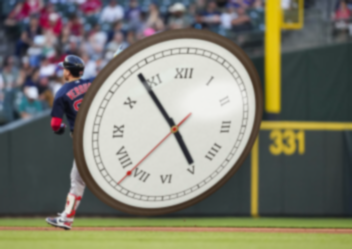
4,53,37
